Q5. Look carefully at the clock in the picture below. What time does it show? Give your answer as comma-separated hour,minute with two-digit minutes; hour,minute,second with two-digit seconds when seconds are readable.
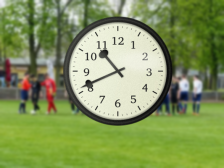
10,41
